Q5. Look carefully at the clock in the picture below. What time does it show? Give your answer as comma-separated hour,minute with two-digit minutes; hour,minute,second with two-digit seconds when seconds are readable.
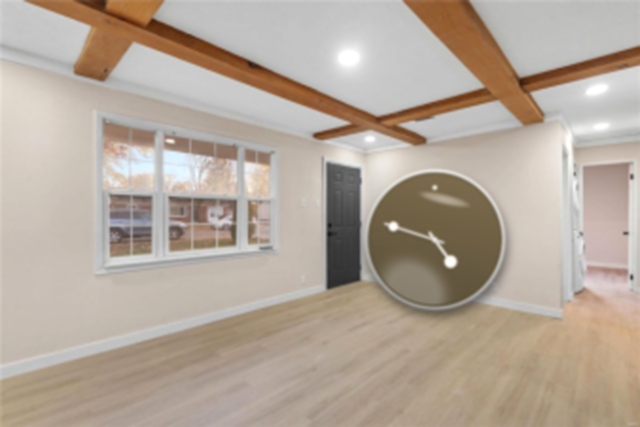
4,48
